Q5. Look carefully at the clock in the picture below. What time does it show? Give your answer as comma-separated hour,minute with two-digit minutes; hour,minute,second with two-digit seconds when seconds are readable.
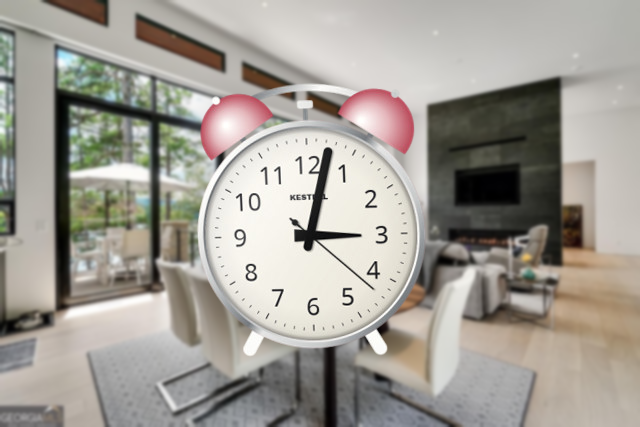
3,02,22
